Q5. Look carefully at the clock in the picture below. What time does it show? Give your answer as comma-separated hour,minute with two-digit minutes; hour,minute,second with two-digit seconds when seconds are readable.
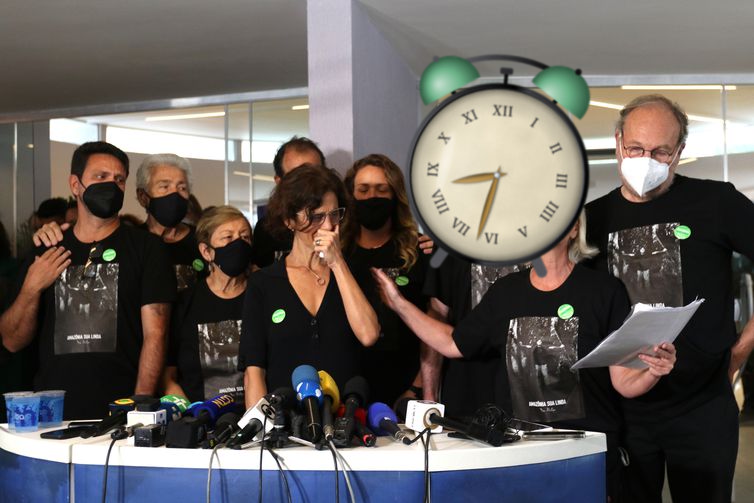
8,32
